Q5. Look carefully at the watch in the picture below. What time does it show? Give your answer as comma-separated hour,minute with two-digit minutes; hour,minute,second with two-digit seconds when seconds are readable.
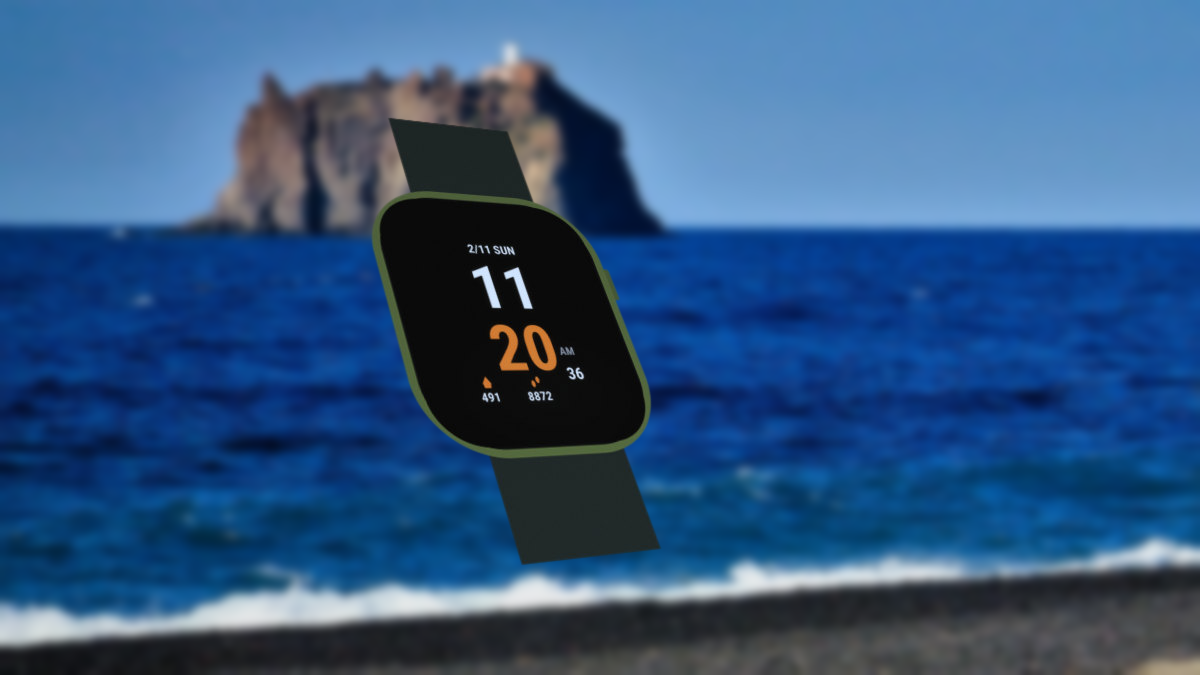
11,20,36
